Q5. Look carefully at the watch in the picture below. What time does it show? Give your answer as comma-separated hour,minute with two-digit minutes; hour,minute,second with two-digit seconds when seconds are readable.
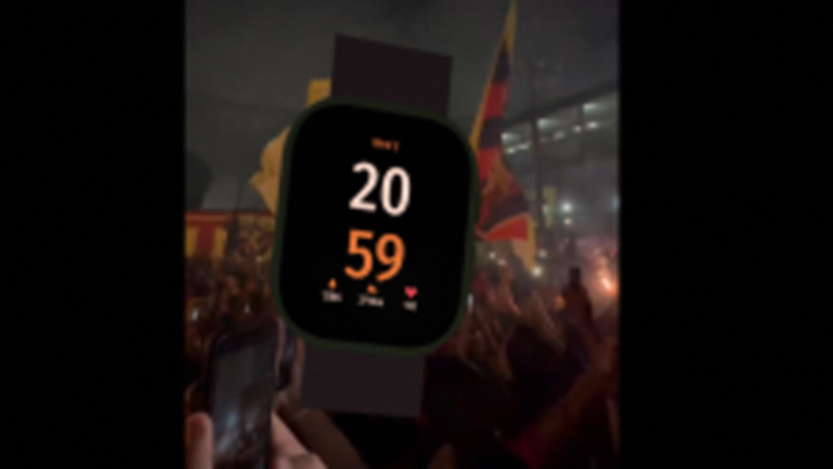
20,59
